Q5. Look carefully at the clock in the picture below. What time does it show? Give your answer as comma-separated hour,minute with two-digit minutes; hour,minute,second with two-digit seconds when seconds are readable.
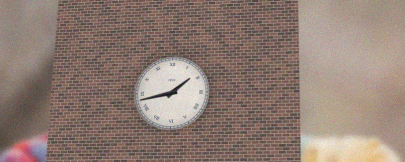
1,43
